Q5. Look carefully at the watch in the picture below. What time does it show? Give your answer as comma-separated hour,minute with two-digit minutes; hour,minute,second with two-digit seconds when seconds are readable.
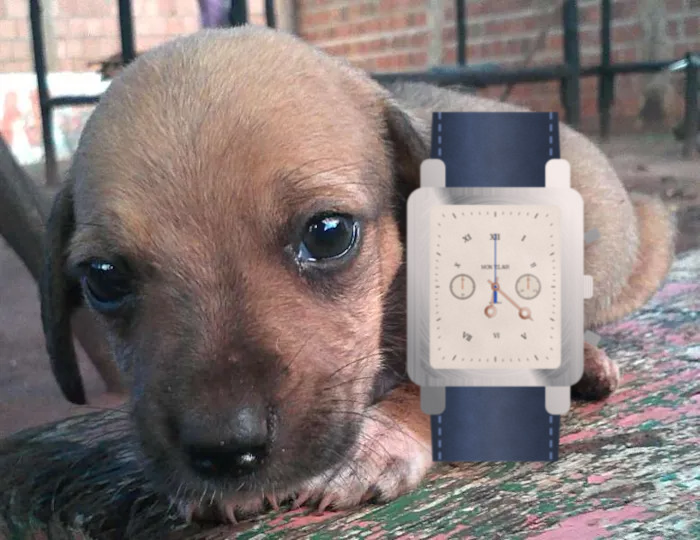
6,22
